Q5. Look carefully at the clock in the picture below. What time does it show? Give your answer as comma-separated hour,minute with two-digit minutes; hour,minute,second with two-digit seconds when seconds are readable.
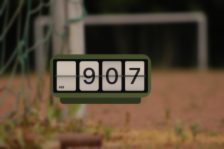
9,07
